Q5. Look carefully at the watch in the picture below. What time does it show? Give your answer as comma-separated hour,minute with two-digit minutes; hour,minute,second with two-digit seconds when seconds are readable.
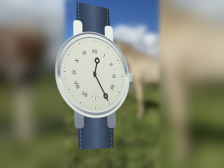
12,25
